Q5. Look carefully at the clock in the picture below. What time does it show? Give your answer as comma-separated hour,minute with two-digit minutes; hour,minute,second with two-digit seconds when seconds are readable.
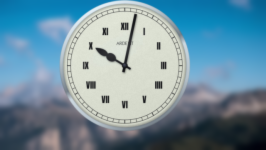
10,02
